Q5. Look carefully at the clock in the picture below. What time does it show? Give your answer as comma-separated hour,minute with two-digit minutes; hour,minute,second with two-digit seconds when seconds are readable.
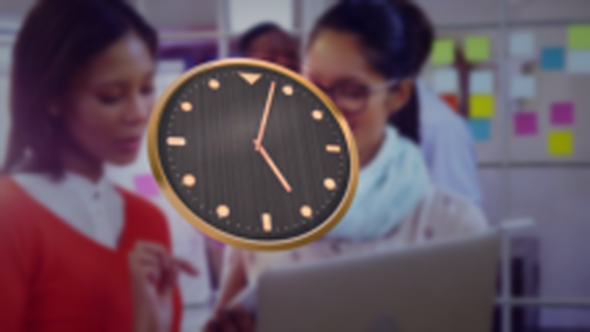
5,03
